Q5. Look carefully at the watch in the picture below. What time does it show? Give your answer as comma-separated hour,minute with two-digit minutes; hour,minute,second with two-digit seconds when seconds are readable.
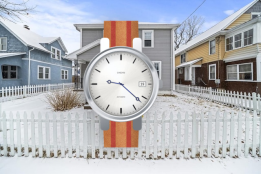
9,22
